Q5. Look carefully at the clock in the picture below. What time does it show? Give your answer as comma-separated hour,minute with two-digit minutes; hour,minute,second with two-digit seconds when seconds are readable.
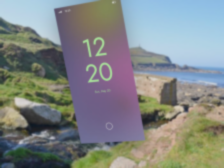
12,20
